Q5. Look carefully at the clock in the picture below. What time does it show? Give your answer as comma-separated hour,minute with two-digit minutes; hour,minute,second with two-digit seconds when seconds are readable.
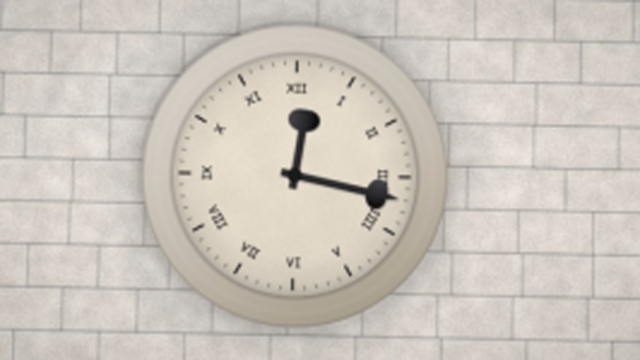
12,17
